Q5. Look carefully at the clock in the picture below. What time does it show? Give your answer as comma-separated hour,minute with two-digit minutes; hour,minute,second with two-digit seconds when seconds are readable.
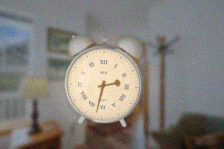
2,32
